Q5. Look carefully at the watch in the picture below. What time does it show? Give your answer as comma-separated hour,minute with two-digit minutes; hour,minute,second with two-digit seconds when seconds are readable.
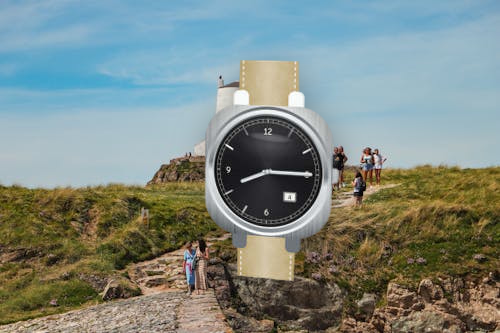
8,15
